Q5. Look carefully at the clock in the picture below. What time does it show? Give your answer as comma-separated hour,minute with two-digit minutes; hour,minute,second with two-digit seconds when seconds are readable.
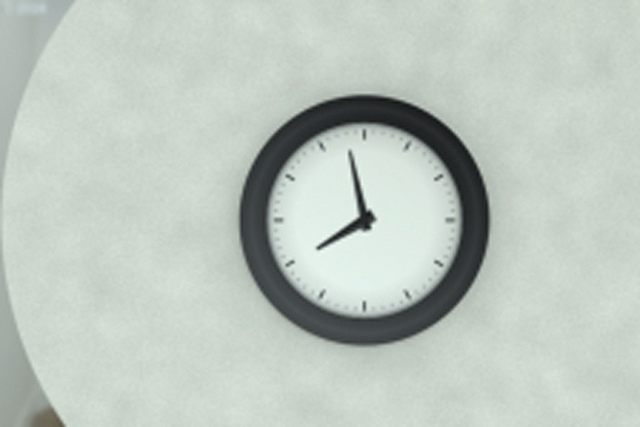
7,58
